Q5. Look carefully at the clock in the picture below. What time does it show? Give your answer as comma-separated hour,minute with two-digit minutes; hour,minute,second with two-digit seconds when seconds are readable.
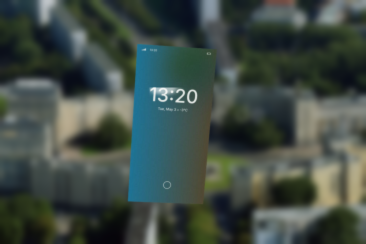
13,20
